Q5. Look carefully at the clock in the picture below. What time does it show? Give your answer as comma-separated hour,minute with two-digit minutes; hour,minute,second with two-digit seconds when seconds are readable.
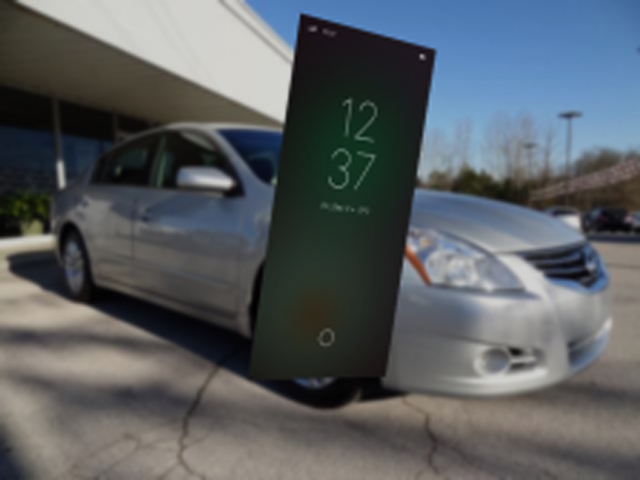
12,37
